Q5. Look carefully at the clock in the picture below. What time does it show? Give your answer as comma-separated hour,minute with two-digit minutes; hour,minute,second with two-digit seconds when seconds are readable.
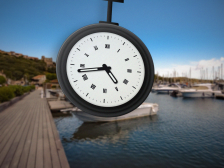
4,43
